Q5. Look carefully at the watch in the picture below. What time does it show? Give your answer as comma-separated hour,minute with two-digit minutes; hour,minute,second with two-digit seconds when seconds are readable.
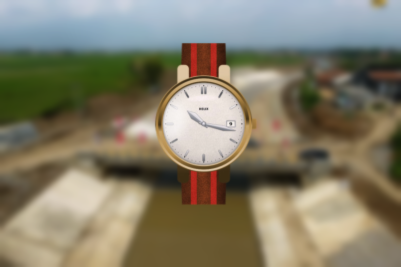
10,17
